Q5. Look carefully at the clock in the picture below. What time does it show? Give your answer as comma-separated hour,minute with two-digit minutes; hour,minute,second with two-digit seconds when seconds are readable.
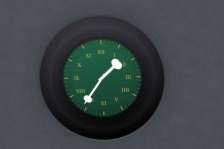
1,36
